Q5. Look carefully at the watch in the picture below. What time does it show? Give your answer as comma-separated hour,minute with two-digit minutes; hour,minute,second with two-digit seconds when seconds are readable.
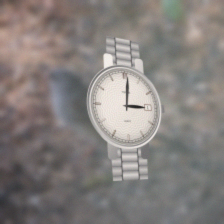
3,01
